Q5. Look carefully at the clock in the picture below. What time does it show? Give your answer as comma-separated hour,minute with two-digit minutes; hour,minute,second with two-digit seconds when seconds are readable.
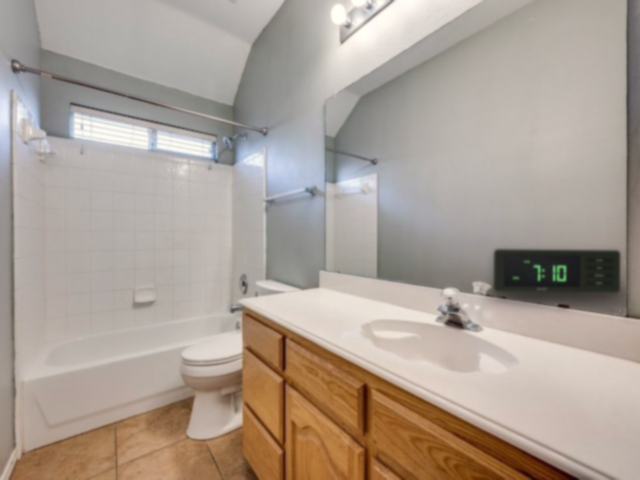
7,10
